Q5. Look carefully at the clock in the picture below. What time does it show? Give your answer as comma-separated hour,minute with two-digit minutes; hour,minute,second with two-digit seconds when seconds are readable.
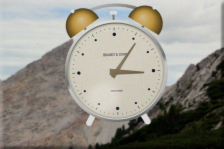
3,06
